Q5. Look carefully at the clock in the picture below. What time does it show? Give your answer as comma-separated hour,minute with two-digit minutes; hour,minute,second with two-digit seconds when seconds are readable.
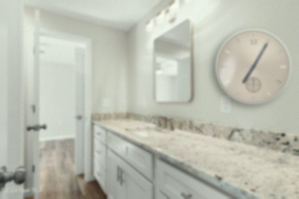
7,05
